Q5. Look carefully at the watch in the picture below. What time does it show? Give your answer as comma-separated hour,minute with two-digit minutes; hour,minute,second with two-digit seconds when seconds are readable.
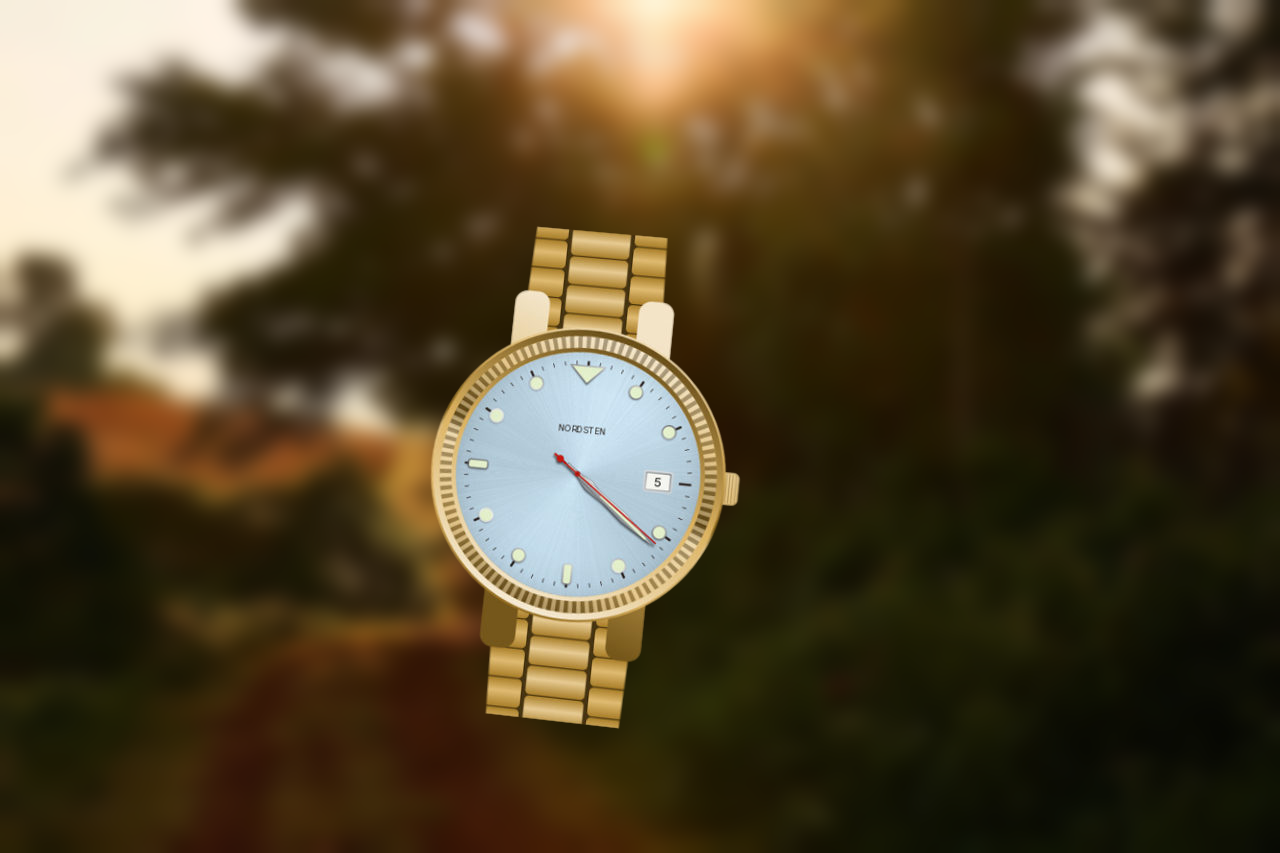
4,21,21
